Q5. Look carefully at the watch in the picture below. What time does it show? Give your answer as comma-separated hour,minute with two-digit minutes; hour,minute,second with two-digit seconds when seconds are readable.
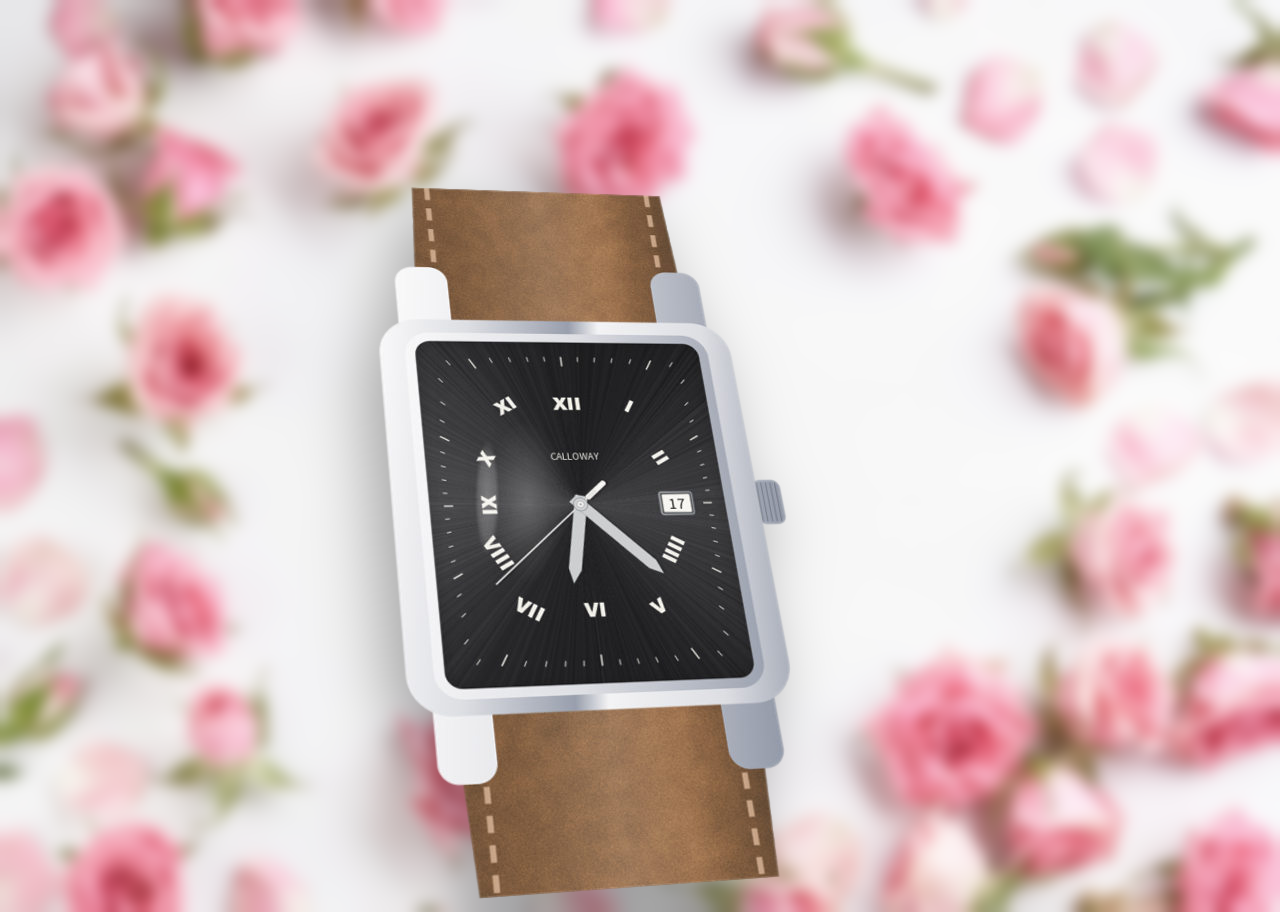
6,22,38
